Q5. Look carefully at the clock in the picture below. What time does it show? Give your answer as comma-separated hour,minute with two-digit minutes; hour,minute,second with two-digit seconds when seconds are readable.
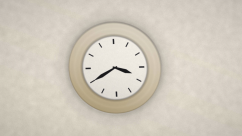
3,40
